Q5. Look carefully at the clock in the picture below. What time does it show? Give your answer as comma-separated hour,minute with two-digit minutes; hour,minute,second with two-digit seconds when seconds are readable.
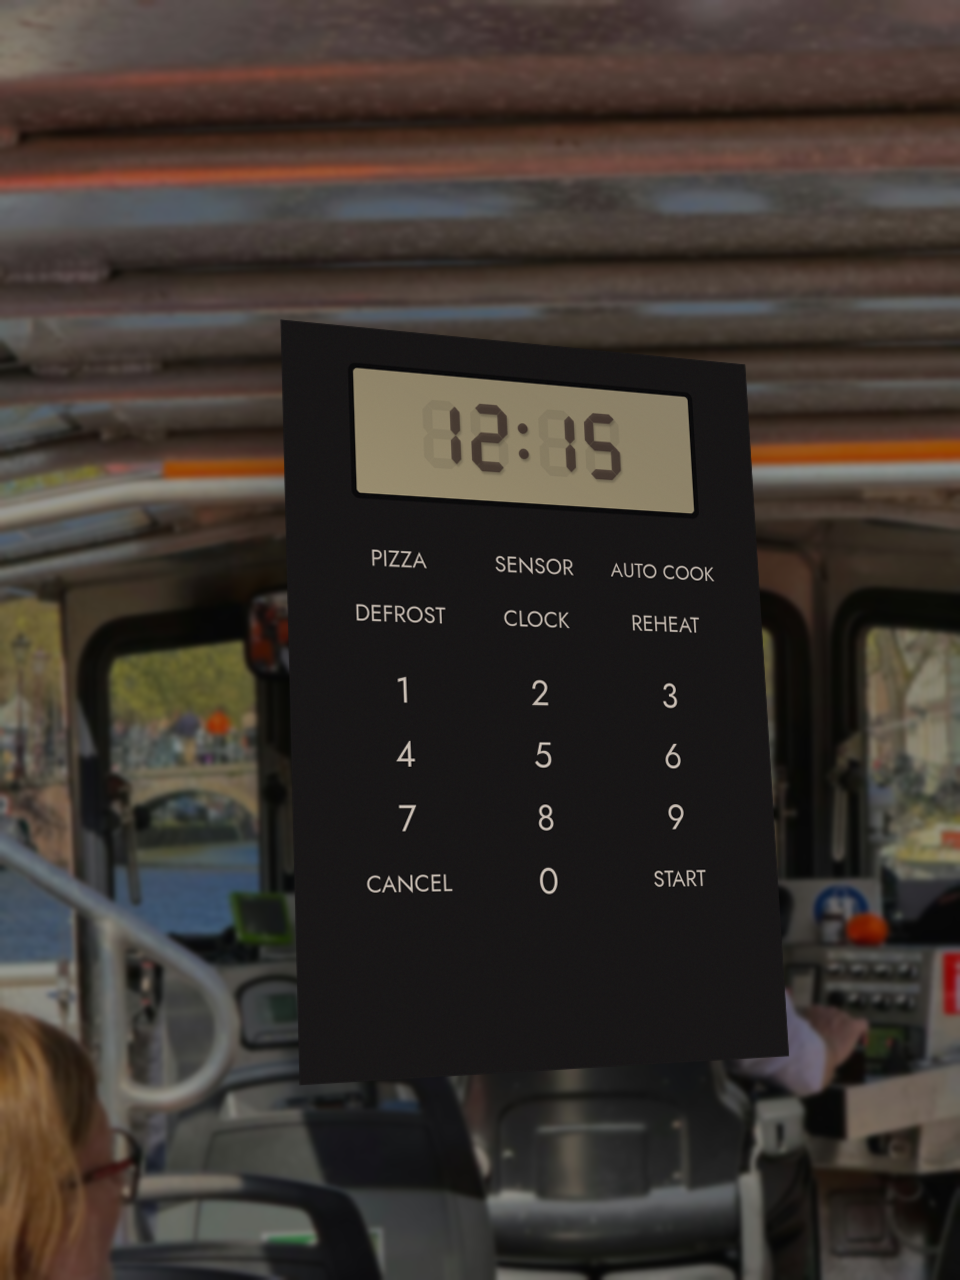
12,15
